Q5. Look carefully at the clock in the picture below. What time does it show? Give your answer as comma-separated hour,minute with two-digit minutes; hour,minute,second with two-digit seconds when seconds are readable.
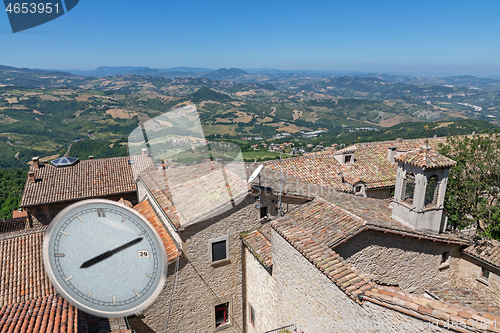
8,11
